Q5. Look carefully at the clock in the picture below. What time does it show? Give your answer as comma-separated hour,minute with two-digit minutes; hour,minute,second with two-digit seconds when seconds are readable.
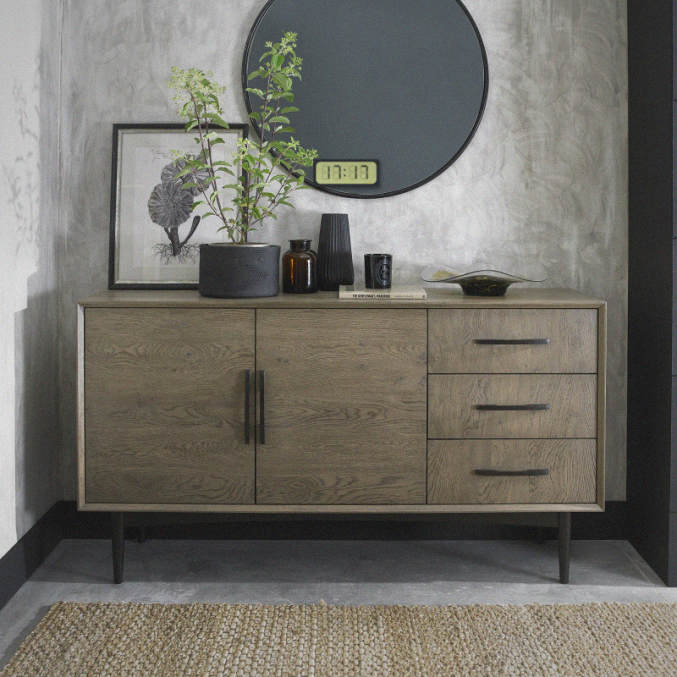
17,17
